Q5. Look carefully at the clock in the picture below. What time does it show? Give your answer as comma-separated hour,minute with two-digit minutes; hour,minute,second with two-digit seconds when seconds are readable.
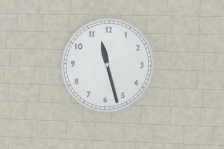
11,27
